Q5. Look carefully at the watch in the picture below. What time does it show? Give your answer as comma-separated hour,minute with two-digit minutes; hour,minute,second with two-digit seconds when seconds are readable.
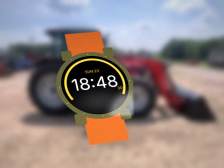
18,48
